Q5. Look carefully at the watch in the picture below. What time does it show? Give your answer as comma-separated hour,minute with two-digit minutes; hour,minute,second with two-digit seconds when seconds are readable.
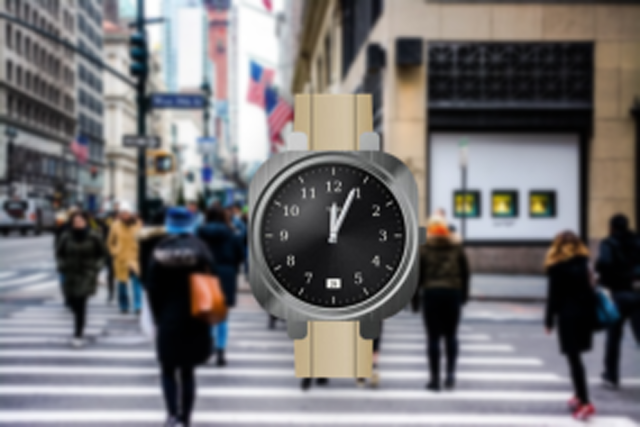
12,04
